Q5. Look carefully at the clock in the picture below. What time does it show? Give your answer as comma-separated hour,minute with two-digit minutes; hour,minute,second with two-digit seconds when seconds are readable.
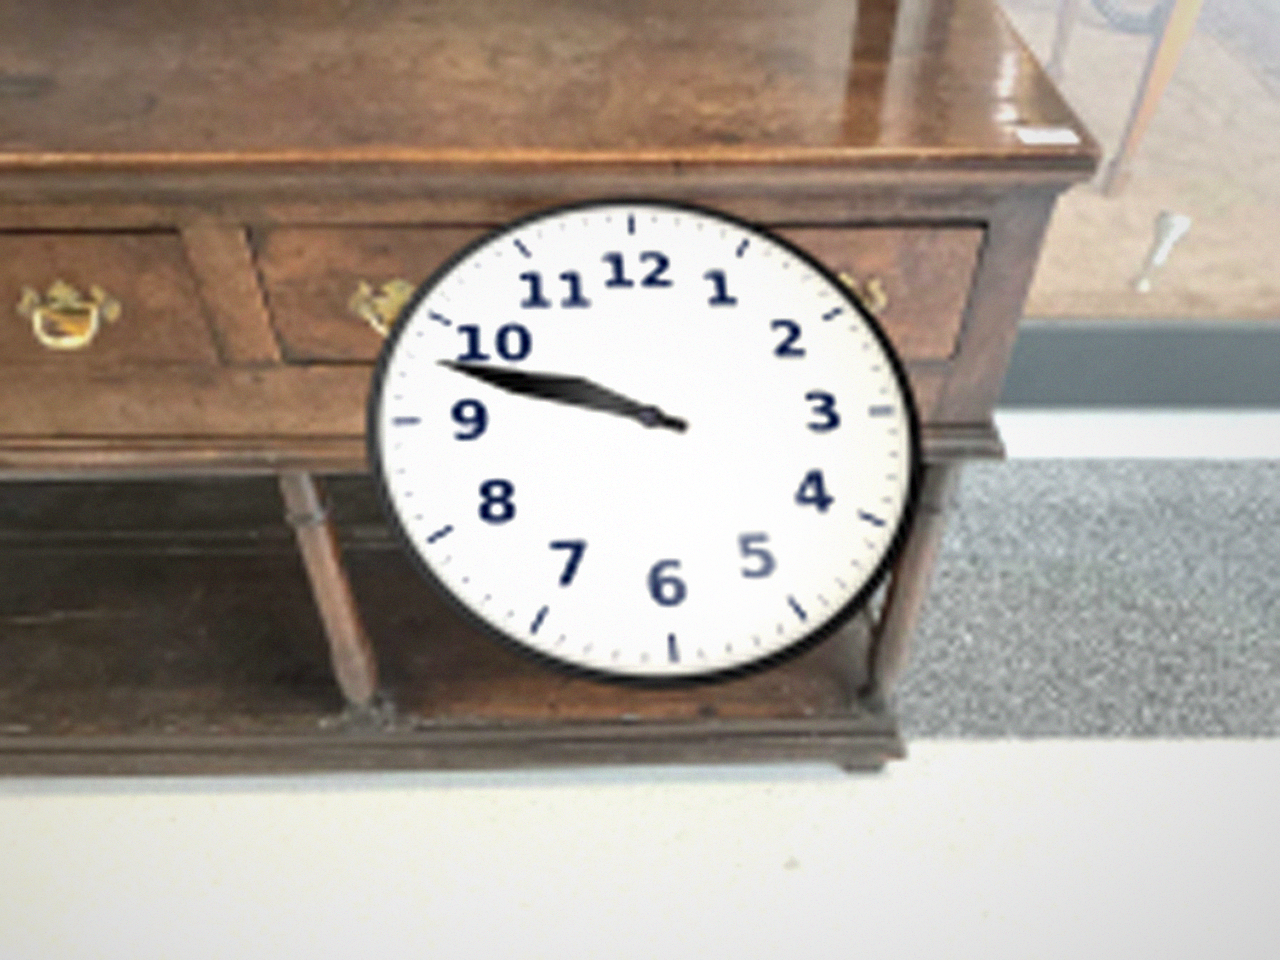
9,48
